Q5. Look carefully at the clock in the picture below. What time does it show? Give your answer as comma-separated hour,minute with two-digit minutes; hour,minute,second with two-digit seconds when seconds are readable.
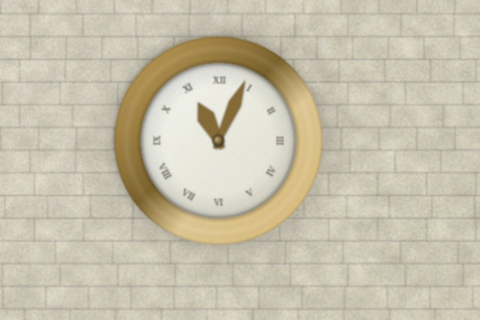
11,04
